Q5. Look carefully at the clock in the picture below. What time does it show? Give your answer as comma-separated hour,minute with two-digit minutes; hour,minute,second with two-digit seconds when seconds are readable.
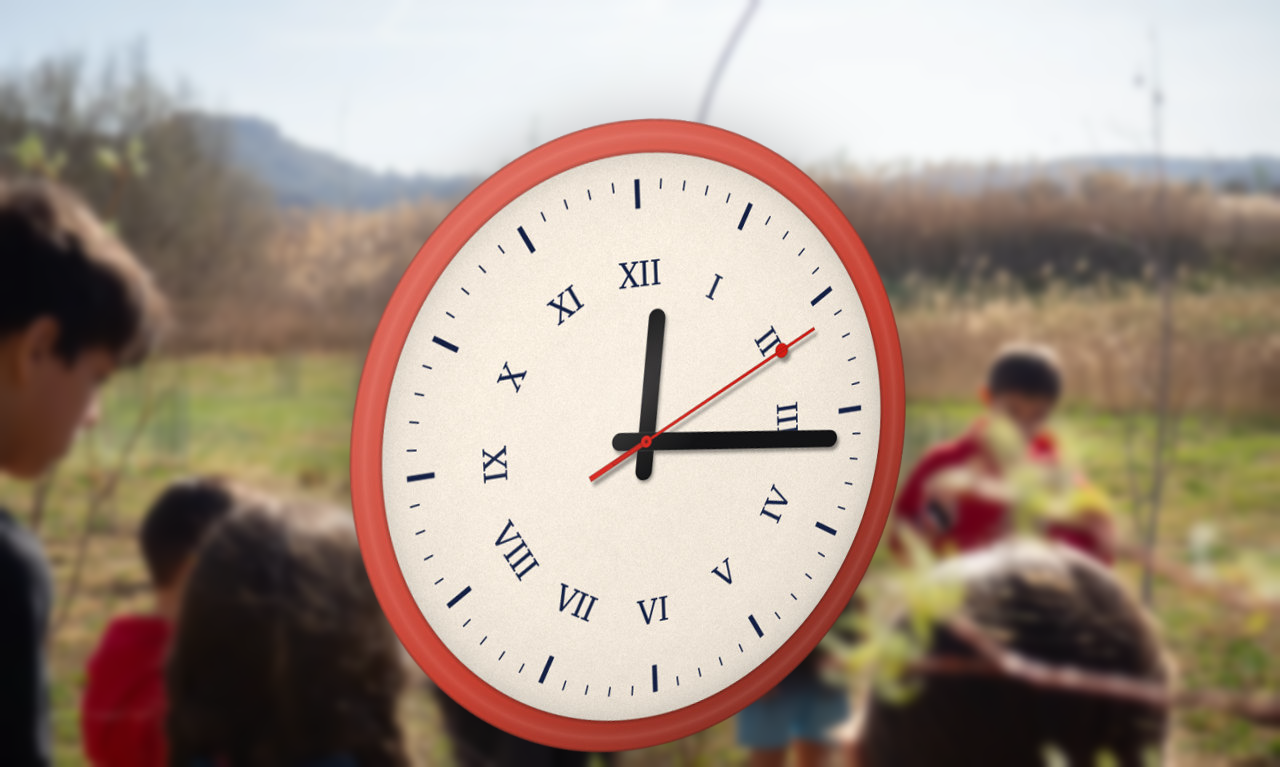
12,16,11
